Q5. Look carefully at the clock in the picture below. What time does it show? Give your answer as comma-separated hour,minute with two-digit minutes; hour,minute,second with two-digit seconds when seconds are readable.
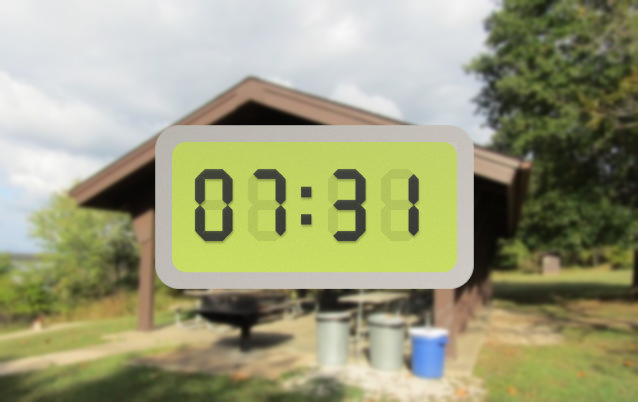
7,31
